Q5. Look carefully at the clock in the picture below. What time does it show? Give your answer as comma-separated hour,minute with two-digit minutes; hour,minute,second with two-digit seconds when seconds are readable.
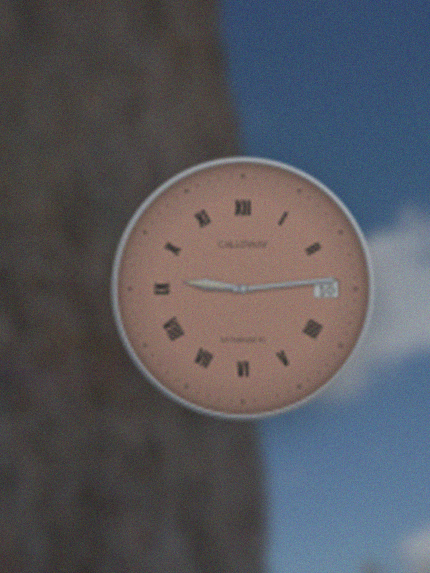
9,14
